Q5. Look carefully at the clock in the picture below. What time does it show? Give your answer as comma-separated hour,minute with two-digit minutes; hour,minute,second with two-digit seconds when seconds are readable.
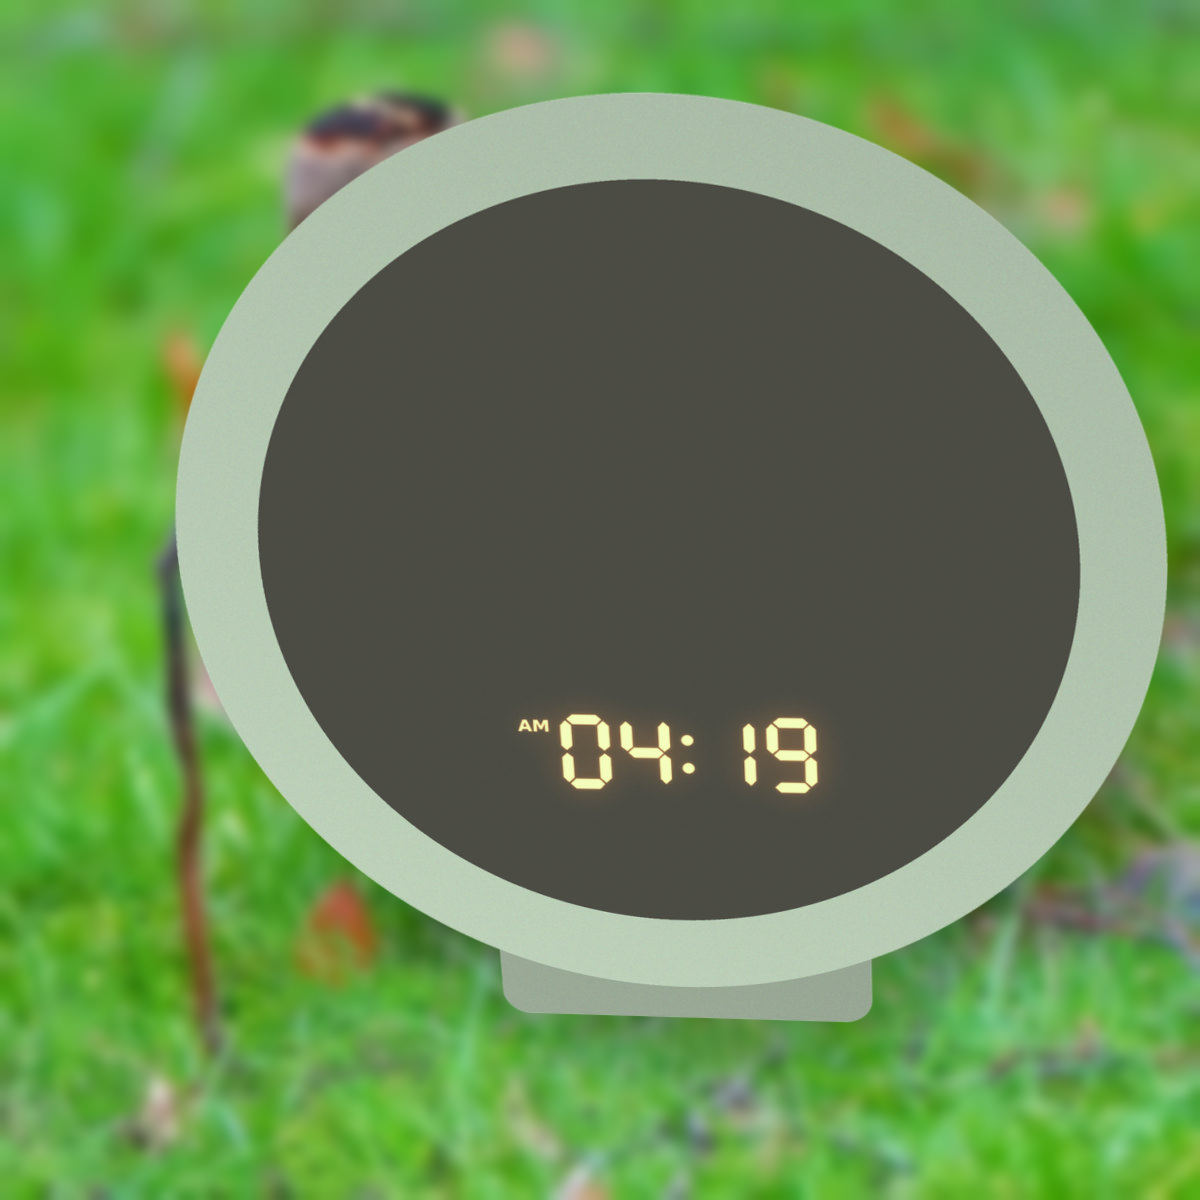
4,19
